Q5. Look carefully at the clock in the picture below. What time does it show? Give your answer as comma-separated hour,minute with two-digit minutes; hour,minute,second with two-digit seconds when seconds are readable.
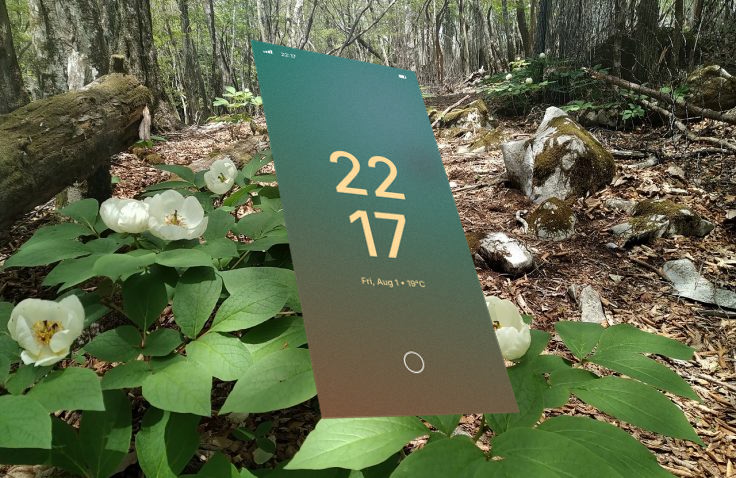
22,17
